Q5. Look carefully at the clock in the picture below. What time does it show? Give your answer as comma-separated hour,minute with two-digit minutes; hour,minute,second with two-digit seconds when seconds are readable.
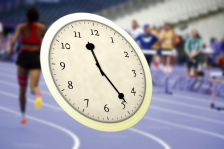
11,24
